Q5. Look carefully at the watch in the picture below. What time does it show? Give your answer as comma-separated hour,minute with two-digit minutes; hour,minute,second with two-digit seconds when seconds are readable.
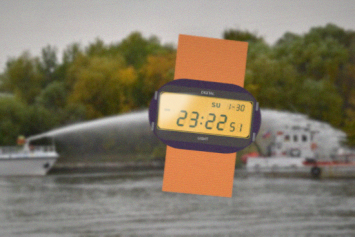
23,22,51
